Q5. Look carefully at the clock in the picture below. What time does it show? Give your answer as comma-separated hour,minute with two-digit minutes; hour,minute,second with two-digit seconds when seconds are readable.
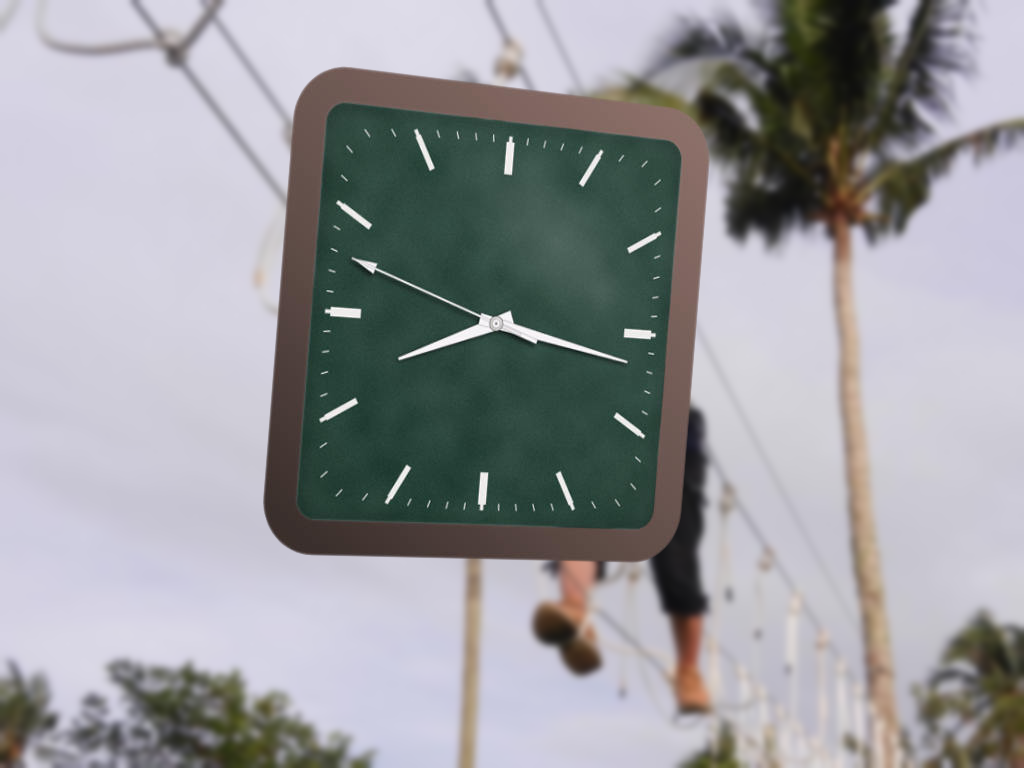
8,16,48
